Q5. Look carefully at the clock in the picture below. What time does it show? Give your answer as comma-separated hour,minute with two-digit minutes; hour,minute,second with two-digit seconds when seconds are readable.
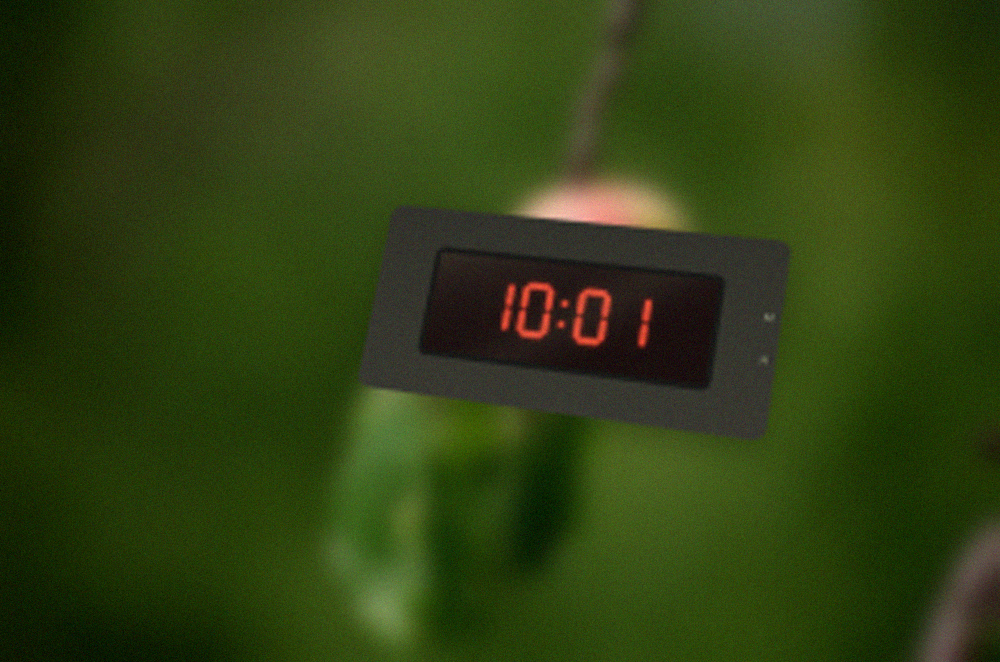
10,01
